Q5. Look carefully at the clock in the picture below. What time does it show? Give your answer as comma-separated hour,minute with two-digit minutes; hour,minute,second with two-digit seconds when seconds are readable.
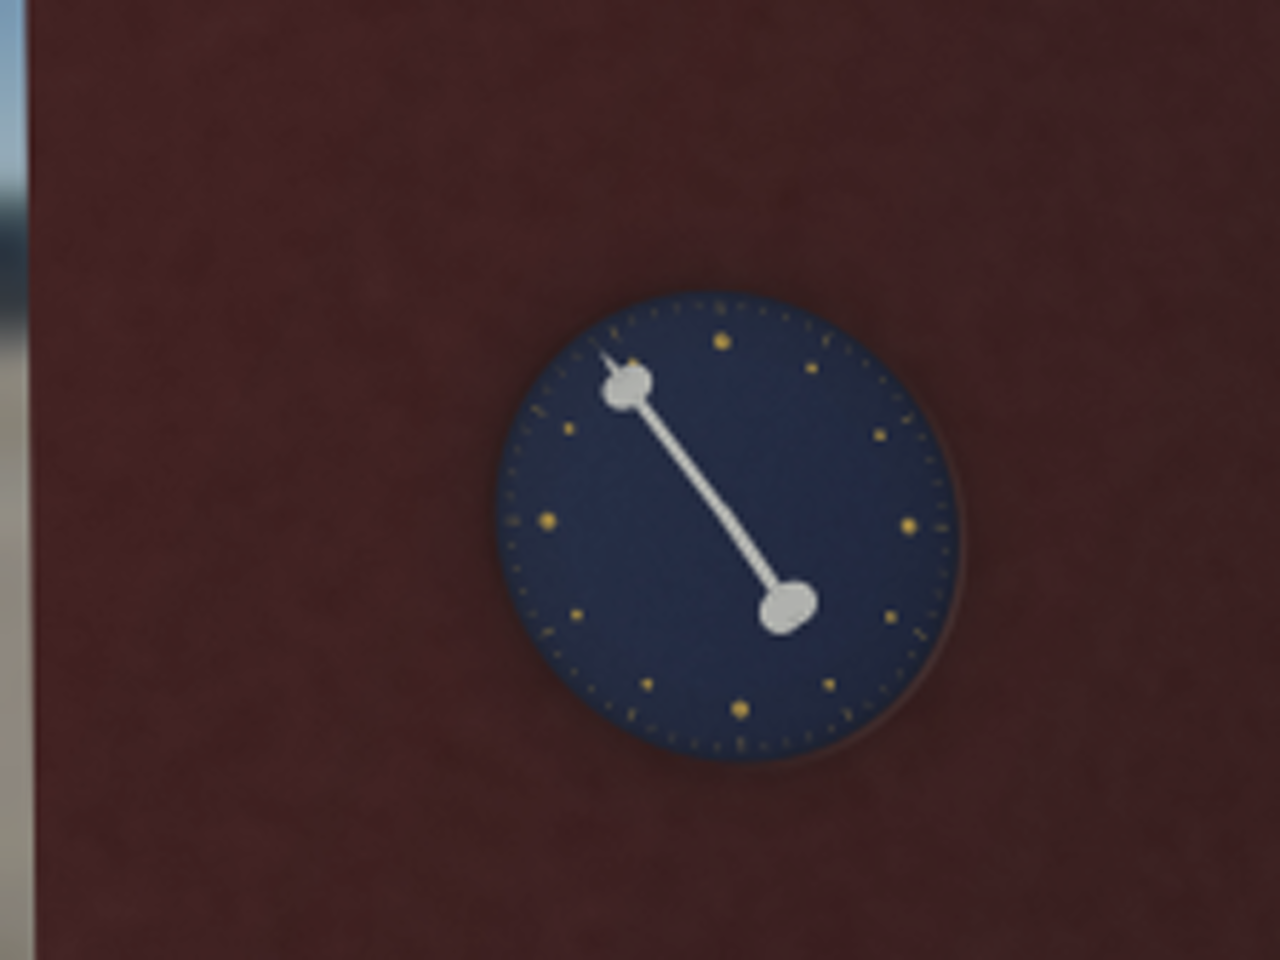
4,54
